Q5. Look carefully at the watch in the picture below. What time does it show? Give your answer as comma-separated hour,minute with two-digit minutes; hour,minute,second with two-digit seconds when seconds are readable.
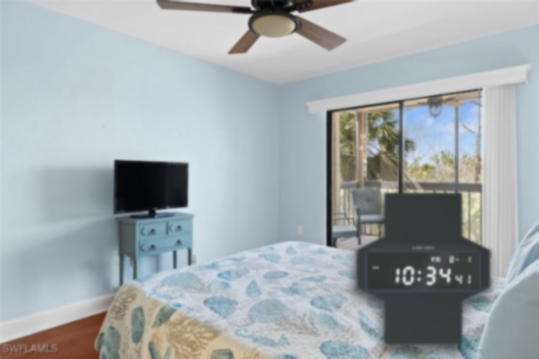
10,34
